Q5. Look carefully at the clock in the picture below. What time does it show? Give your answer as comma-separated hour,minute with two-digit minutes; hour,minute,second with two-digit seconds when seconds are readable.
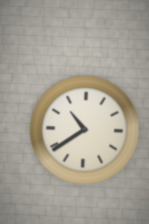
10,39
